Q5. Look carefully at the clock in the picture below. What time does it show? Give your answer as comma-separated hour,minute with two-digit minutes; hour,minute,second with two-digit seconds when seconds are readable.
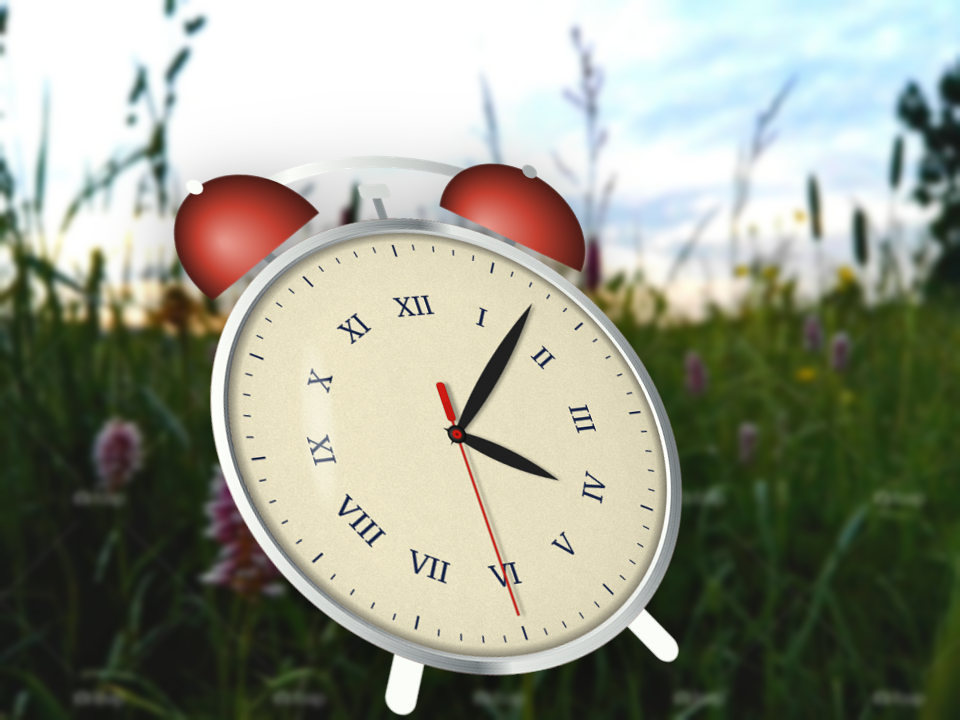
4,07,30
